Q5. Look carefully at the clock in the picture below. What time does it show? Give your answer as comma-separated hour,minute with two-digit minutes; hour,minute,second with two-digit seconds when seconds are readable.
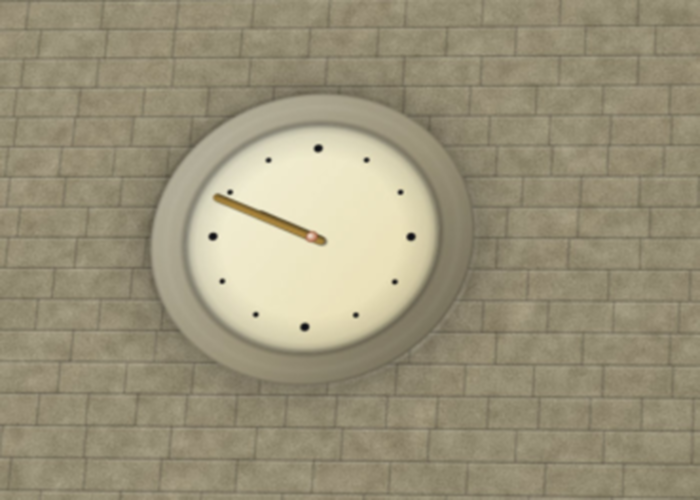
9,49
